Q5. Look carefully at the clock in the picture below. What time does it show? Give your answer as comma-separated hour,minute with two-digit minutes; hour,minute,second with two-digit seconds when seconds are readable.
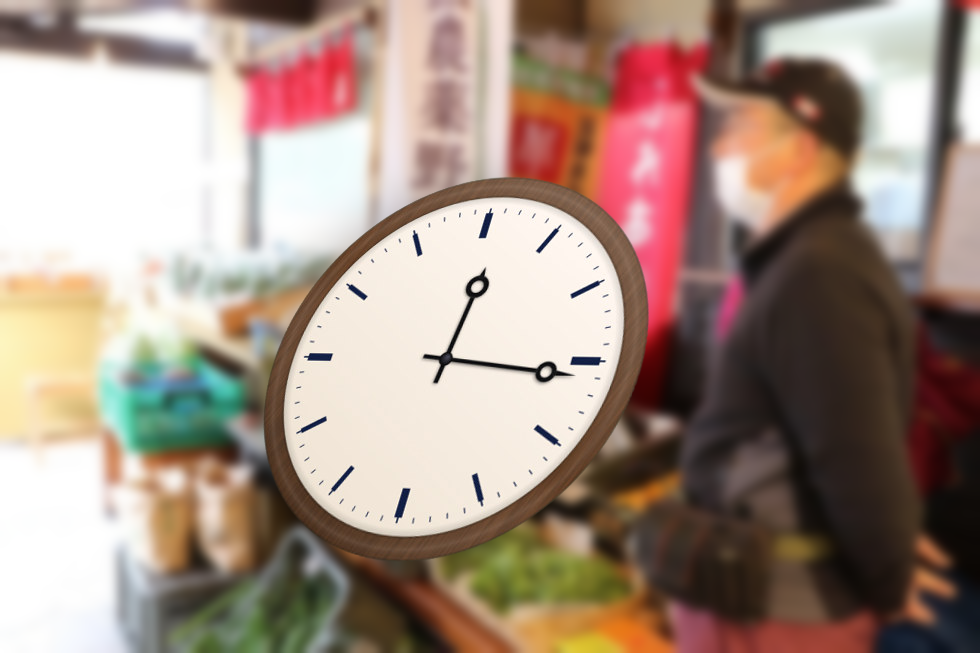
12,16
